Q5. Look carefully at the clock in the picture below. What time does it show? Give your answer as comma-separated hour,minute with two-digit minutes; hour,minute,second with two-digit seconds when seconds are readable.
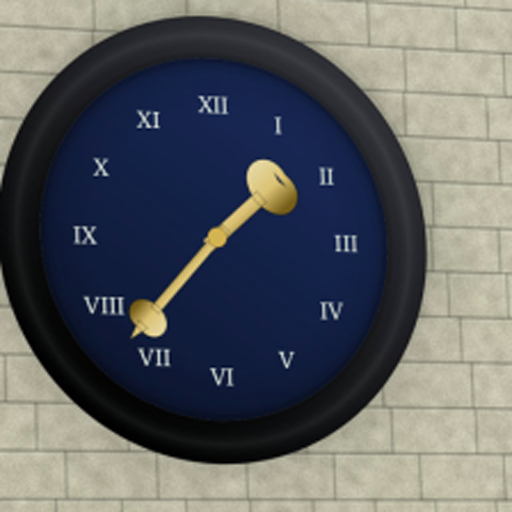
1,37
